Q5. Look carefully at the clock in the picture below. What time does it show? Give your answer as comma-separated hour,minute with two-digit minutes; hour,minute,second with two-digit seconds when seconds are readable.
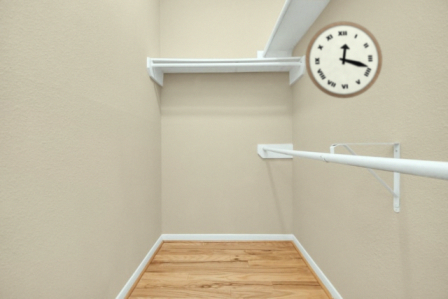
12,18
